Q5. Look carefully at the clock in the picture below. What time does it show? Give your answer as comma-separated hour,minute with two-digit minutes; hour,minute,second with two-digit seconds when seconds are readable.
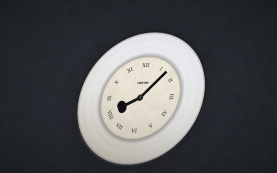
8,07
